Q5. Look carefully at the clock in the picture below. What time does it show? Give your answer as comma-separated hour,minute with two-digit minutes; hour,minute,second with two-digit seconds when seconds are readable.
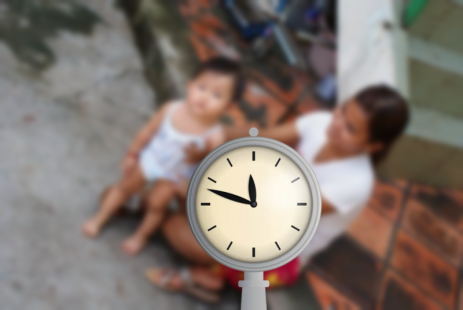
11,48
